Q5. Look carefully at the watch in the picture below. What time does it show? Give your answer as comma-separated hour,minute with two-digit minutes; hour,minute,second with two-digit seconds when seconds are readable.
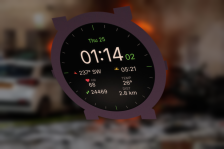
1,14,02
